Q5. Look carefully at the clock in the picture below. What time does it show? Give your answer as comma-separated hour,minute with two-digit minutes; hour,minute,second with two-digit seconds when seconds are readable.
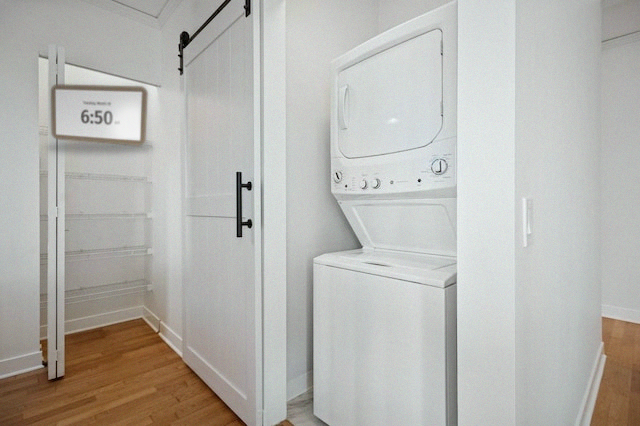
6,50
